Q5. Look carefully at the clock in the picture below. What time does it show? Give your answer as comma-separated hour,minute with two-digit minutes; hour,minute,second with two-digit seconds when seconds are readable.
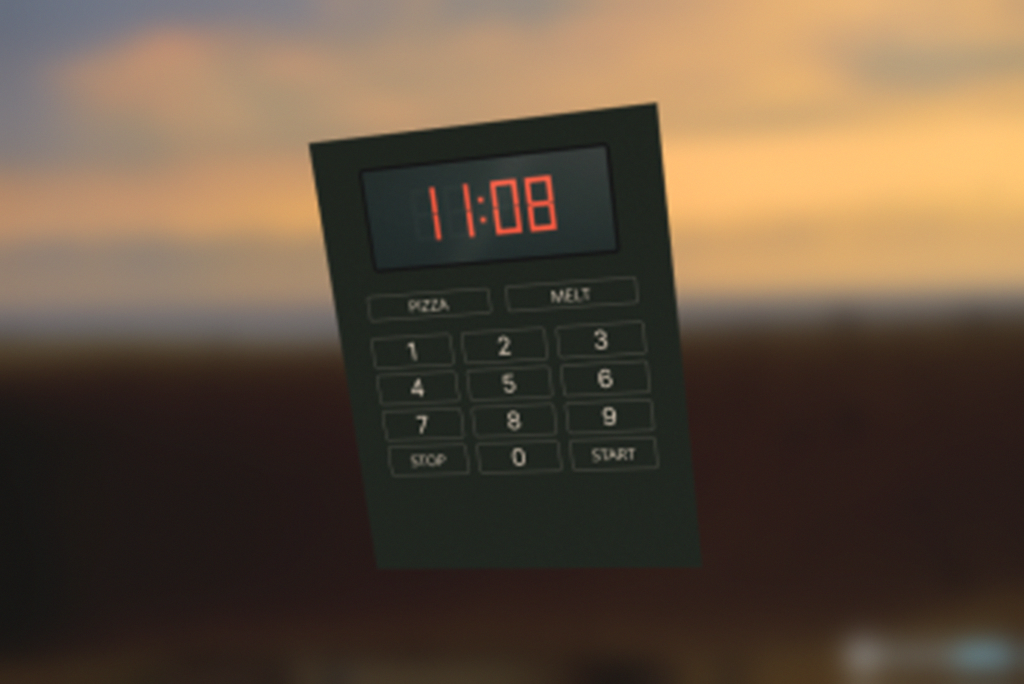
11,08
